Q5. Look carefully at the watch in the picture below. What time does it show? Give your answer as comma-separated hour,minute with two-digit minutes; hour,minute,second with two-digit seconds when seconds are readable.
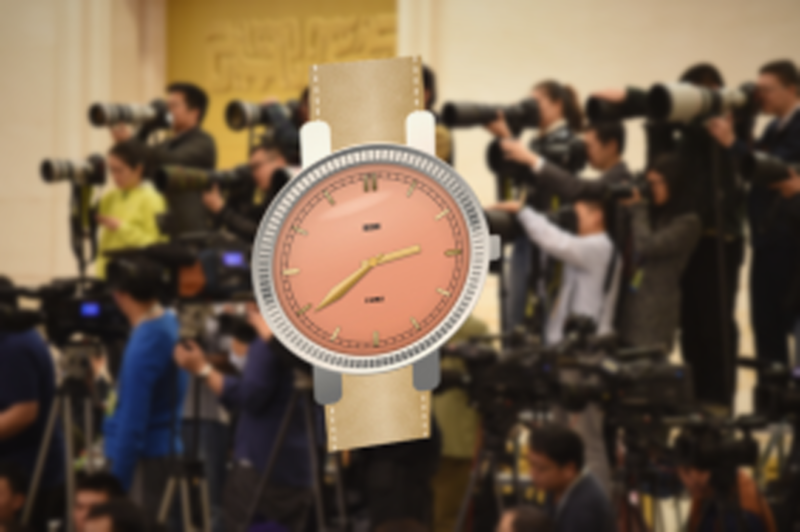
2,39
